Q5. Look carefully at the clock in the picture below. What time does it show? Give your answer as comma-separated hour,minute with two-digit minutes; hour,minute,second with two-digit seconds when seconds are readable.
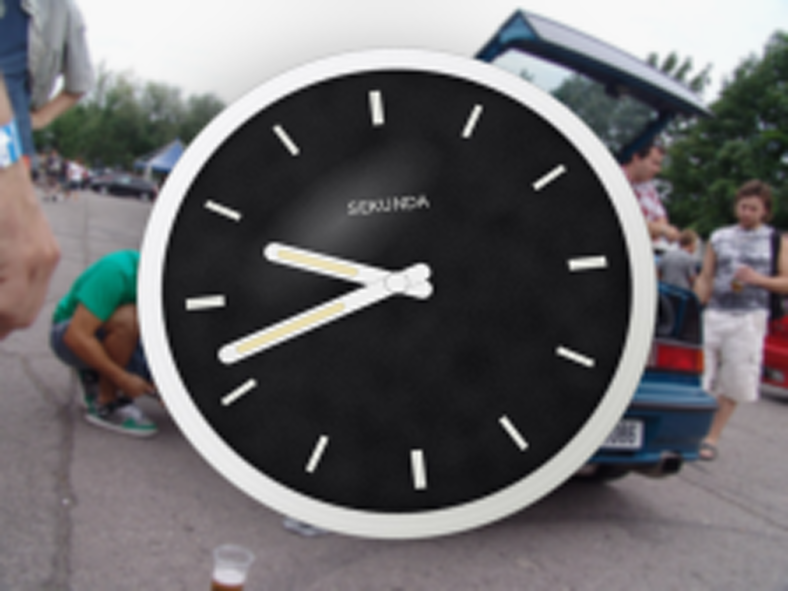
9,42
